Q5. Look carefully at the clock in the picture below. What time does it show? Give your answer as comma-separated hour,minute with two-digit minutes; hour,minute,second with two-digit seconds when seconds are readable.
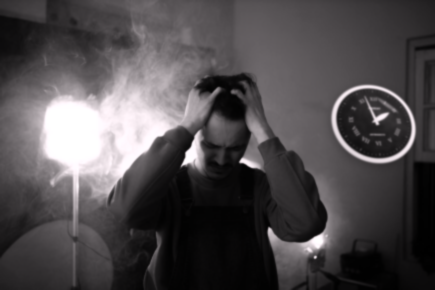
1,57
